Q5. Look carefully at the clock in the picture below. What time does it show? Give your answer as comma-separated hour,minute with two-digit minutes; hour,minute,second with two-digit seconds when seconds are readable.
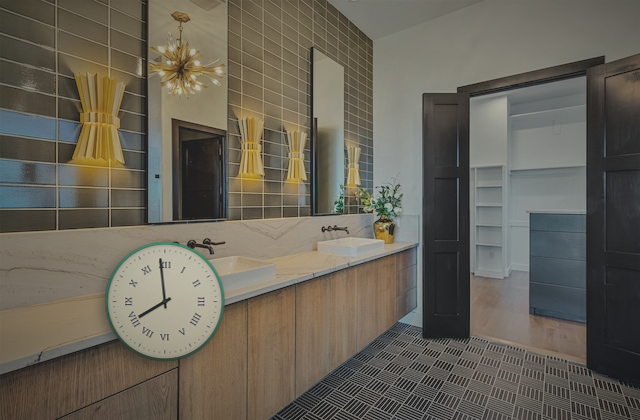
7,59
